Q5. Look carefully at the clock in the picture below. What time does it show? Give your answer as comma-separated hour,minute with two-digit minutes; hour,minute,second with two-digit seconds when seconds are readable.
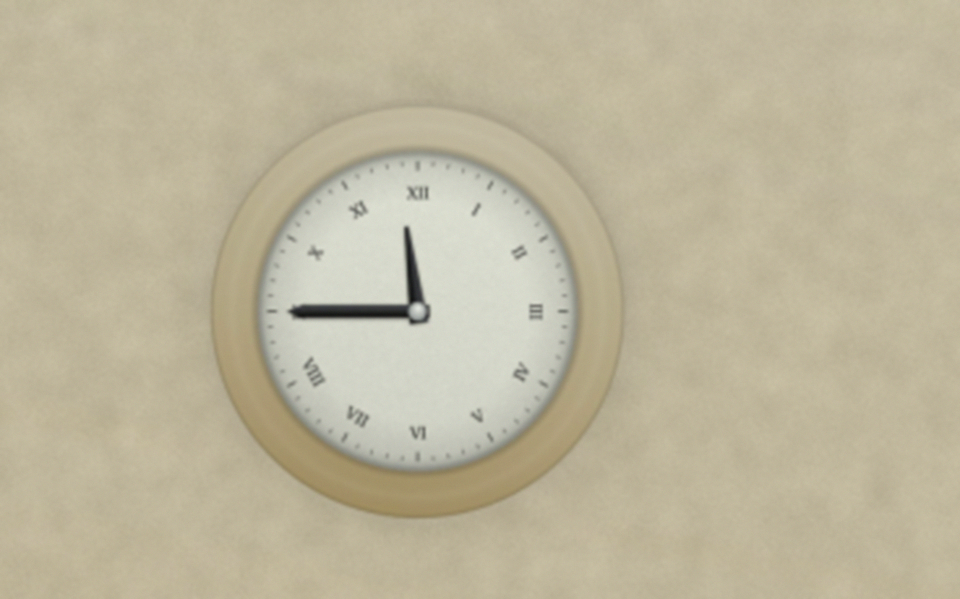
11,45
